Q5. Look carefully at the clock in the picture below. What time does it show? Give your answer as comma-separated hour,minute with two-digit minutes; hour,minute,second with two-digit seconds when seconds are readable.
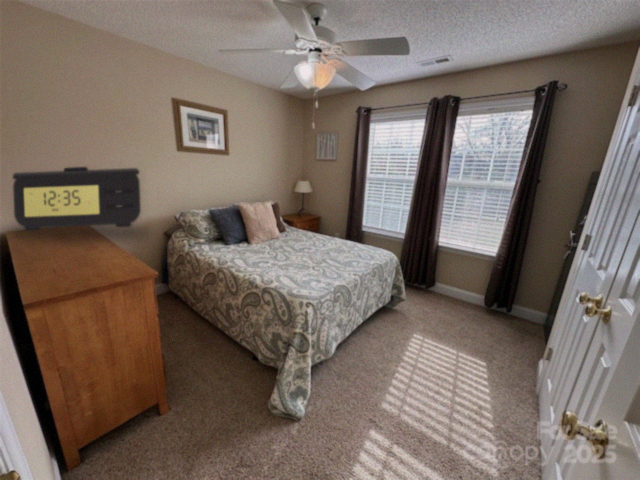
12,35
